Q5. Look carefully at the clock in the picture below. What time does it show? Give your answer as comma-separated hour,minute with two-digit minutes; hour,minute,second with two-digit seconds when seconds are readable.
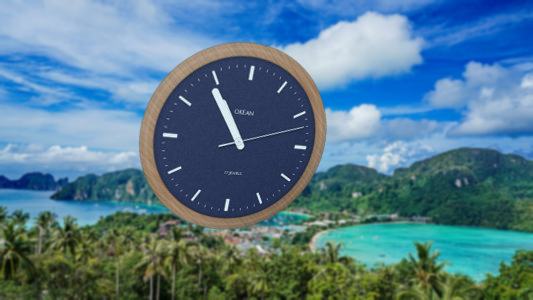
10,54,12
